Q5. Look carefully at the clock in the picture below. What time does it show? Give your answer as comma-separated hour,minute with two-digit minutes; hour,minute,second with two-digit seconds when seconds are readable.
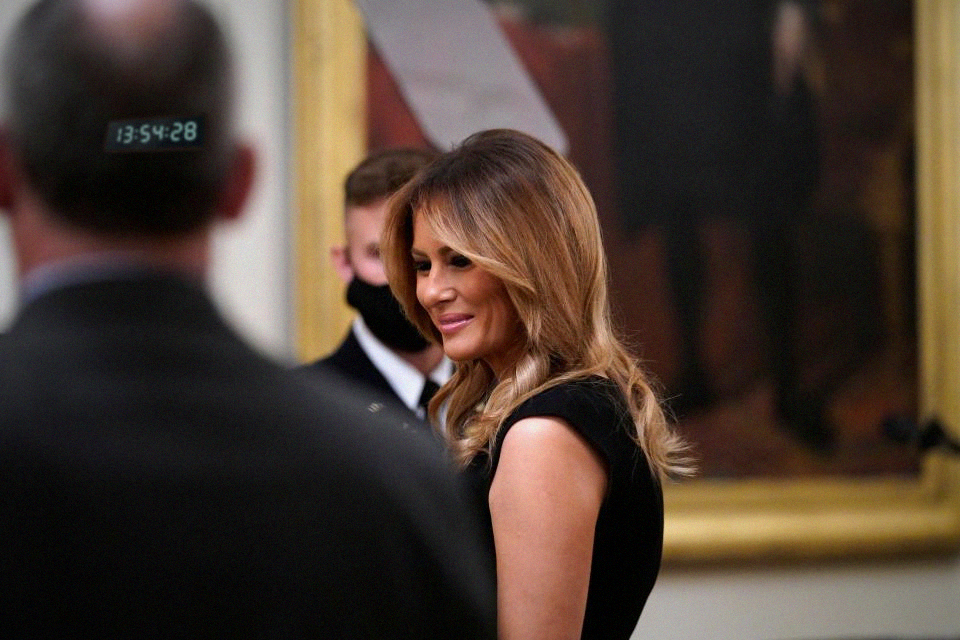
13,54,28
